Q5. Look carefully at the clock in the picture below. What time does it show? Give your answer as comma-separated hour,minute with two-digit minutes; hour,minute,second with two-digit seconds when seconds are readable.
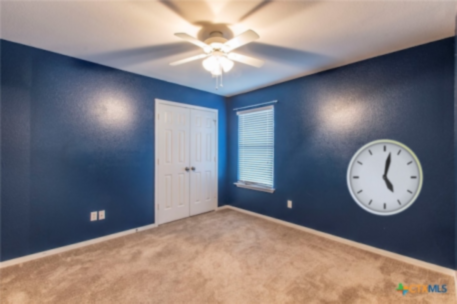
5,02
